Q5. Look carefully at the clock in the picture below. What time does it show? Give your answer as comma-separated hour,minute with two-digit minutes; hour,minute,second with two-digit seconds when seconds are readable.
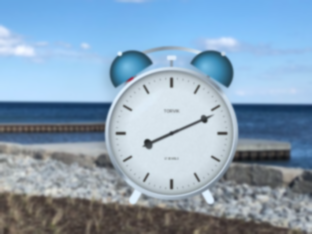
8,11
